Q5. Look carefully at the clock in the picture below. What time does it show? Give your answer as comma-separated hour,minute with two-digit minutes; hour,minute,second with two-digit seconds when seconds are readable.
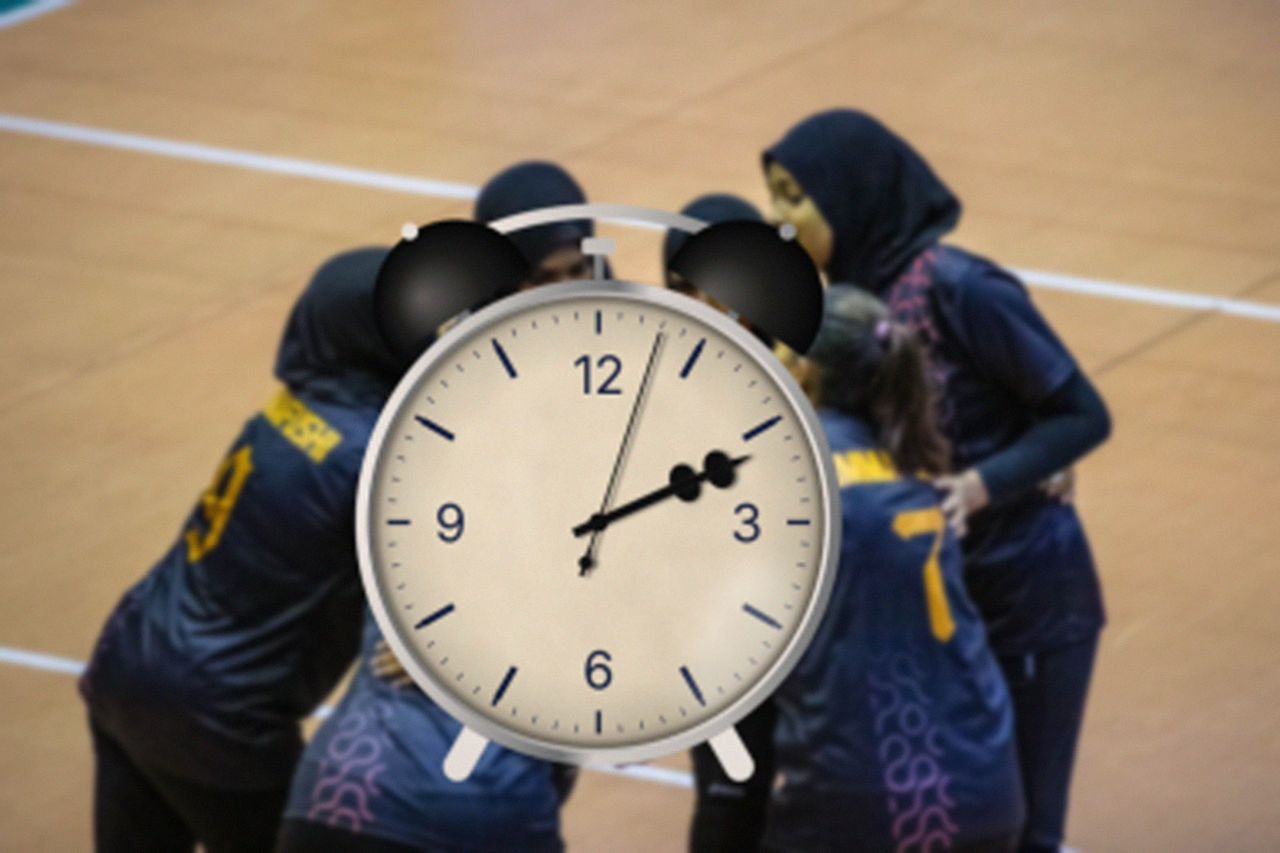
2,11,03
